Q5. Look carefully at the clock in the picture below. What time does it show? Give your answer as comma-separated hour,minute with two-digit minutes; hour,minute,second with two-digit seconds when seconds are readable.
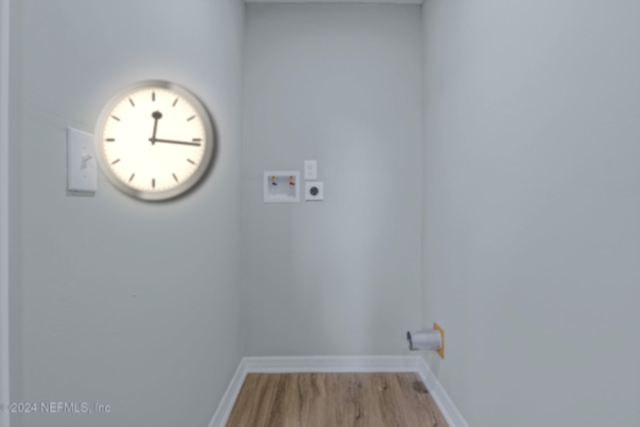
12,16
